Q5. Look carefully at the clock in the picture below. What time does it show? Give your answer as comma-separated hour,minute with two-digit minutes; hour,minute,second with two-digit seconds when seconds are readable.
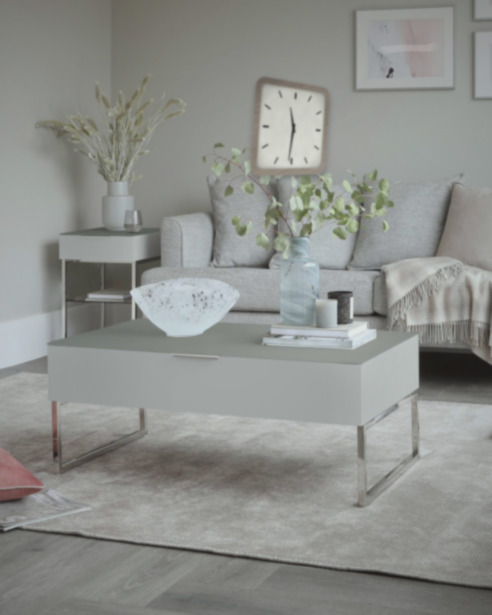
11,31
